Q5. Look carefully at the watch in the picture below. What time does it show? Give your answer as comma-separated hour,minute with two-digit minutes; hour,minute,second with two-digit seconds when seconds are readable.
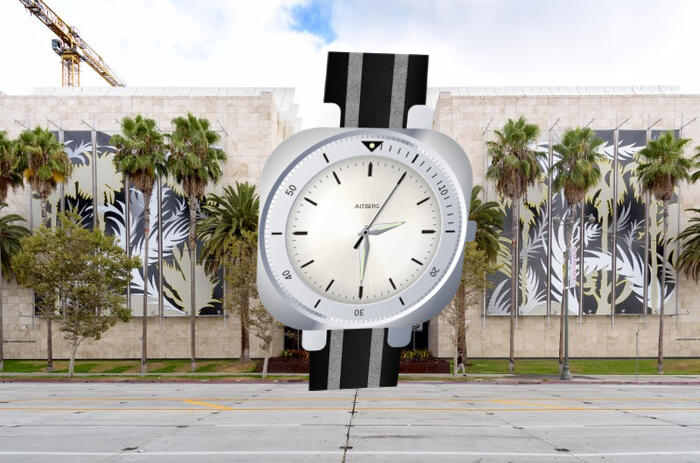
2,30,05
